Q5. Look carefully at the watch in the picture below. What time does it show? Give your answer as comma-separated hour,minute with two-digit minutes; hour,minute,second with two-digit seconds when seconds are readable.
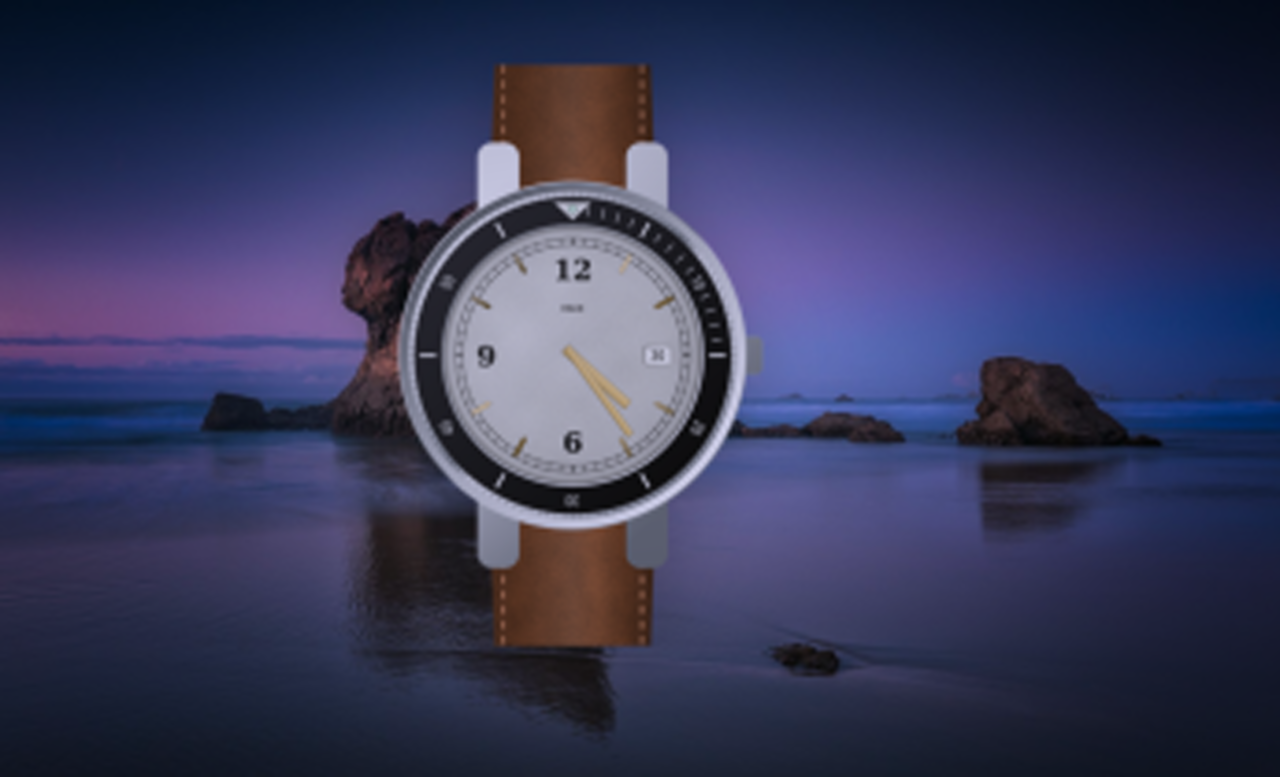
4,24
